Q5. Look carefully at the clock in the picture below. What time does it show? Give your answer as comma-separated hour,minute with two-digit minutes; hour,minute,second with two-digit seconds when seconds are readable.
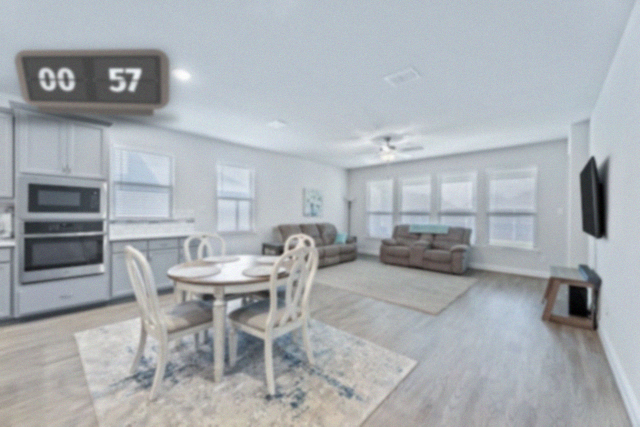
0,57
